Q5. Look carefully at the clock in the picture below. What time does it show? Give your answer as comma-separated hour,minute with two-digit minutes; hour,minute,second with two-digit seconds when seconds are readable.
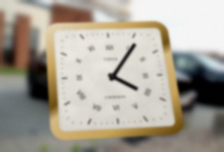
4,06
